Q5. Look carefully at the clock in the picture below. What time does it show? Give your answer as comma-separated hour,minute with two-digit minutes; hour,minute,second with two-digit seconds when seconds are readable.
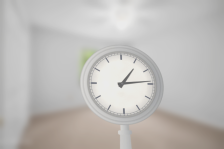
1,14
